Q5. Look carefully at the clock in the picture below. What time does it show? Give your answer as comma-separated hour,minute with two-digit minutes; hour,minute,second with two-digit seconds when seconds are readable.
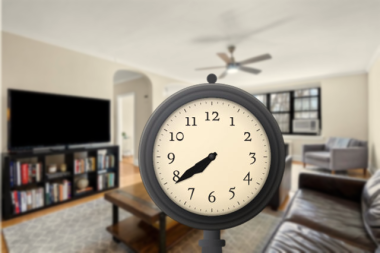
7,39
